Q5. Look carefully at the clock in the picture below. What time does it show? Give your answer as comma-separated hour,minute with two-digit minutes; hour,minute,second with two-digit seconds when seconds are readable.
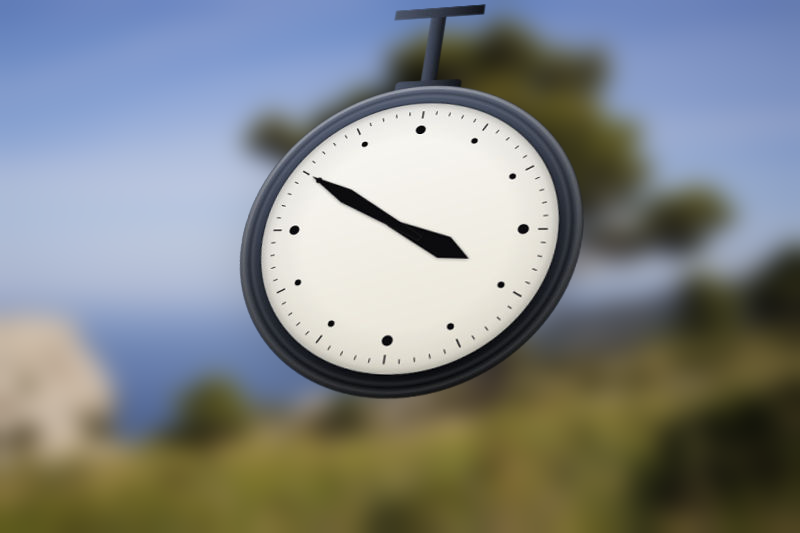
3,50
